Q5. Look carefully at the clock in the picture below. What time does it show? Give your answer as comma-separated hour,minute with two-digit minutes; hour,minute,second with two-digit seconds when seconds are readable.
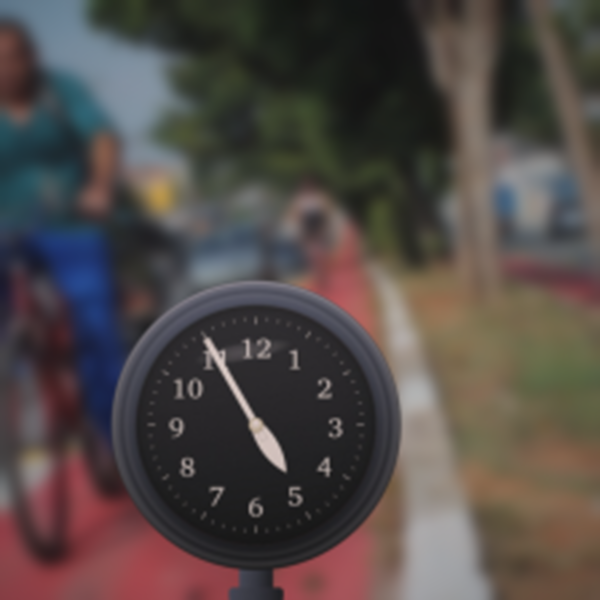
4,55
